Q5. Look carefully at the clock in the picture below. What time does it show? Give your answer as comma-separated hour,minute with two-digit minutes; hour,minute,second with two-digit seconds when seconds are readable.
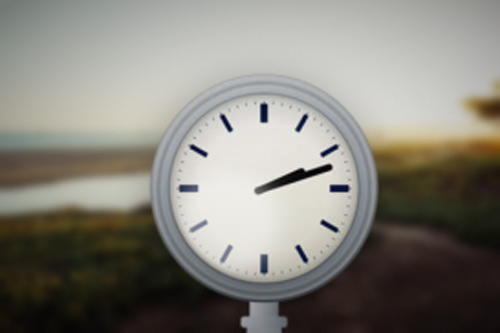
2,12
